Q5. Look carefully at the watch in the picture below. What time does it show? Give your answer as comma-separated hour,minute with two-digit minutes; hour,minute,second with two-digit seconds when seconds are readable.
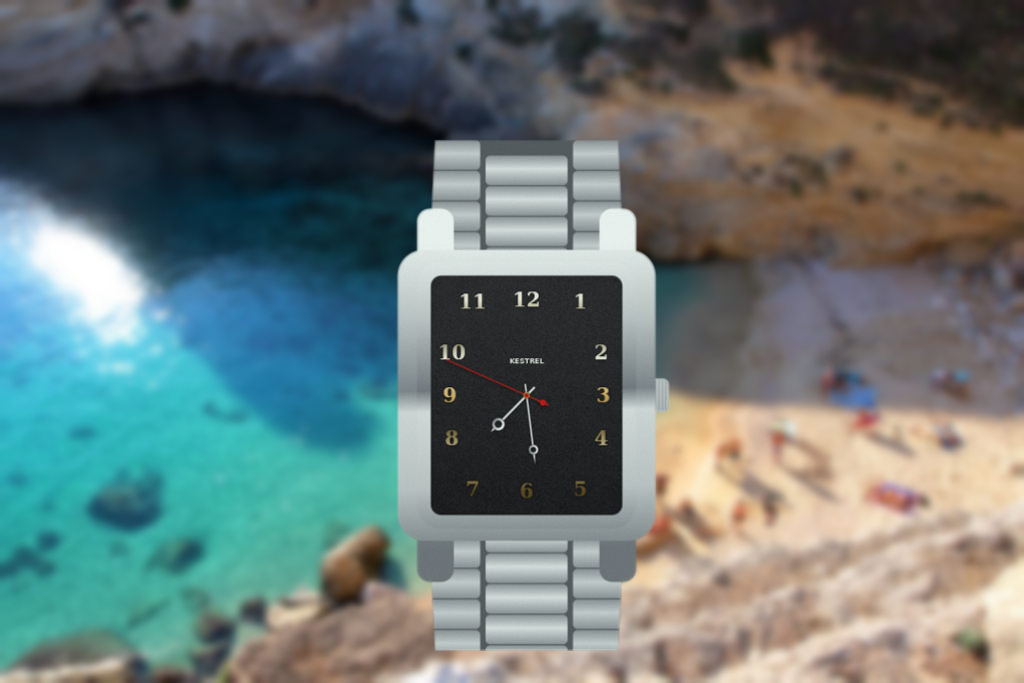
7,28,49
